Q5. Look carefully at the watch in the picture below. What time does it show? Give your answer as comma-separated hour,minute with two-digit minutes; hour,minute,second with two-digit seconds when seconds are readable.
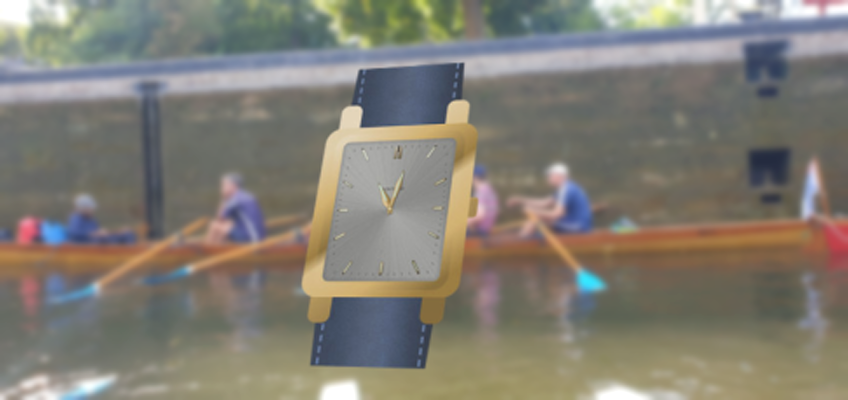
11,02
